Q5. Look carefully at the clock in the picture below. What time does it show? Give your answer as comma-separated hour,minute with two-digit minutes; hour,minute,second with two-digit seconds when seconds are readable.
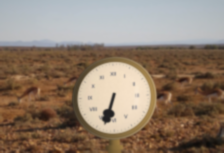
6,33
